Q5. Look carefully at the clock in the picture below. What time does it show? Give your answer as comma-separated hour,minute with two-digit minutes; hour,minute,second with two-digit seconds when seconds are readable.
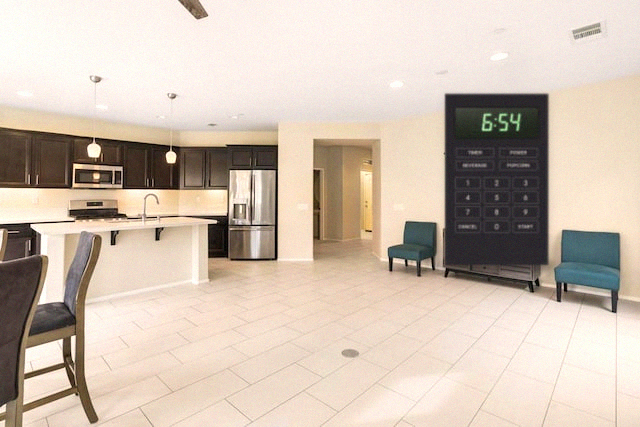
6,54
